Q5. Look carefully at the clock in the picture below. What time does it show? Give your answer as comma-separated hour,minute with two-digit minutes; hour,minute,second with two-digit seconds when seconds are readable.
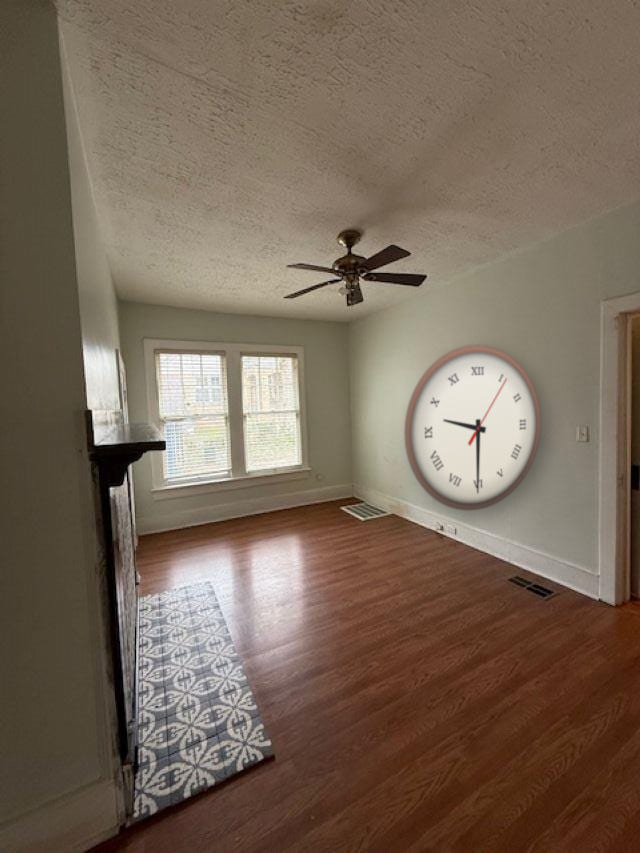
9,30,06
